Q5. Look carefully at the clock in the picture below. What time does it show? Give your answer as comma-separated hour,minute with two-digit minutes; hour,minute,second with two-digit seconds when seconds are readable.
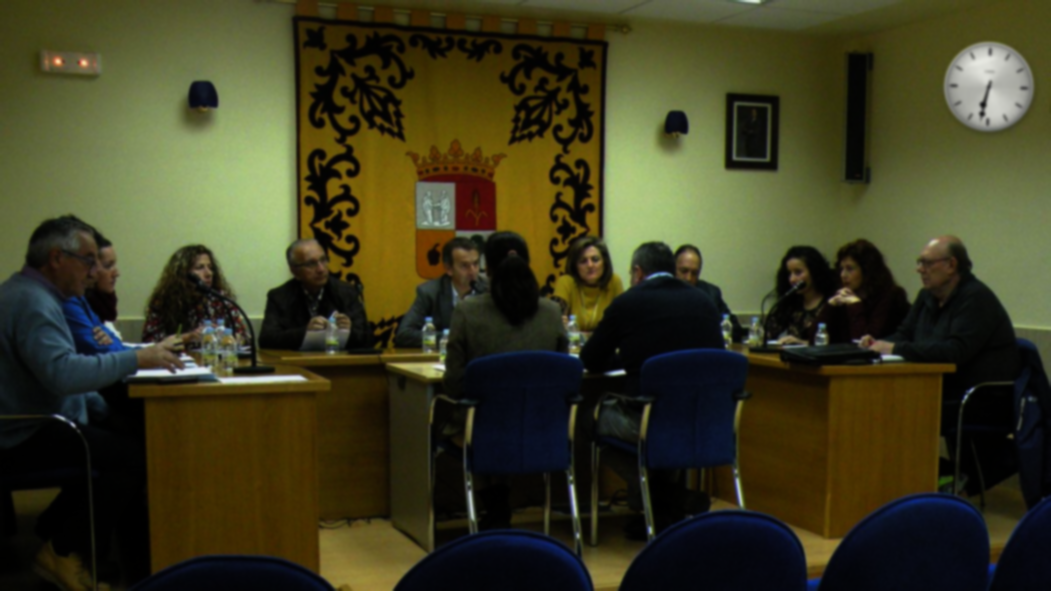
6,32
